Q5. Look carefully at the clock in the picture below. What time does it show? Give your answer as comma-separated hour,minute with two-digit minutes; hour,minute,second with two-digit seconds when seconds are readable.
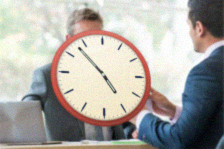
4,53
